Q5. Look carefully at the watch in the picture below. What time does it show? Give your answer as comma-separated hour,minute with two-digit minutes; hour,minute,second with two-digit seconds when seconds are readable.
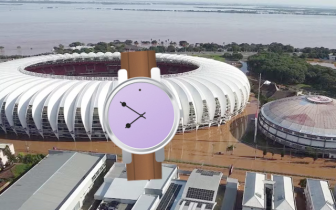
7,51
